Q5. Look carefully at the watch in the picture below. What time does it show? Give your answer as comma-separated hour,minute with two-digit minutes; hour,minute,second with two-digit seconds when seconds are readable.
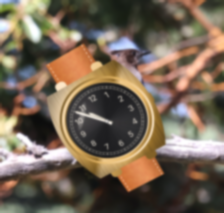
10,53
